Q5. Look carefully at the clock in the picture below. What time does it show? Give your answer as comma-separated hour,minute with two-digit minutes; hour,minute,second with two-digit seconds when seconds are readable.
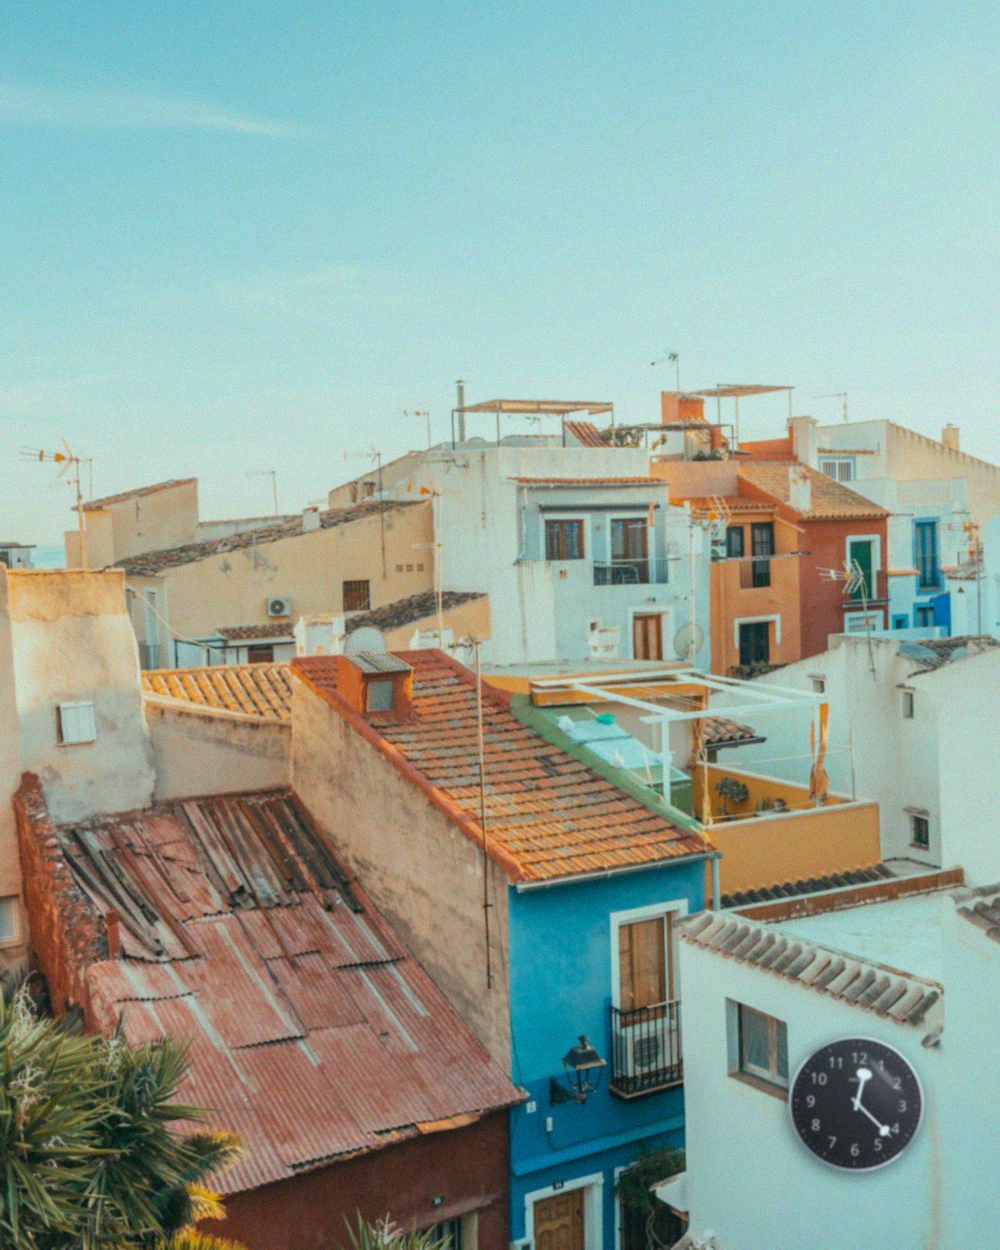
12,22
